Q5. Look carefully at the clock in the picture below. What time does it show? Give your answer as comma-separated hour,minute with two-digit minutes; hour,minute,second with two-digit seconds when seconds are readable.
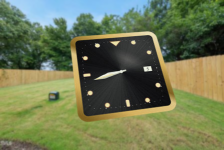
8,43
